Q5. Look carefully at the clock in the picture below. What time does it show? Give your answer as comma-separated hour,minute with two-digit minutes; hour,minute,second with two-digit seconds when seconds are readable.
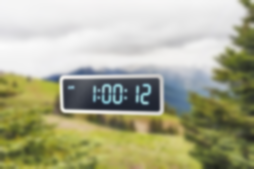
1,00,12
